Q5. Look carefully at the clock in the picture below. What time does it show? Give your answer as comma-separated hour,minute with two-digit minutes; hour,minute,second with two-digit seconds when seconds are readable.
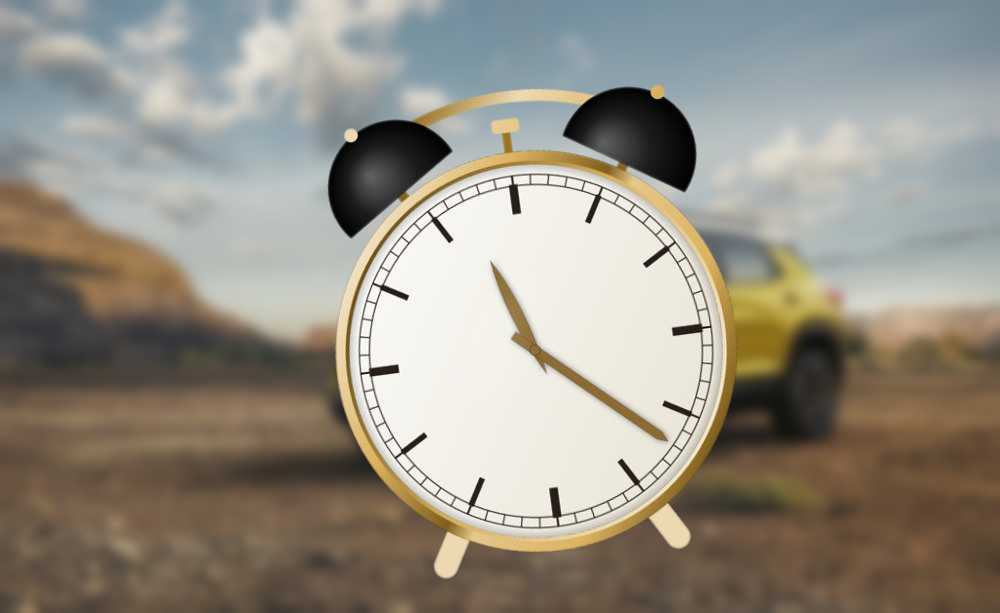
11,22
